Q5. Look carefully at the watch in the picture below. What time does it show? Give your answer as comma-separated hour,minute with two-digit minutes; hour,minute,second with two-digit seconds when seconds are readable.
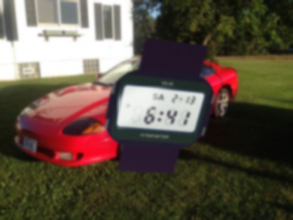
6,41
